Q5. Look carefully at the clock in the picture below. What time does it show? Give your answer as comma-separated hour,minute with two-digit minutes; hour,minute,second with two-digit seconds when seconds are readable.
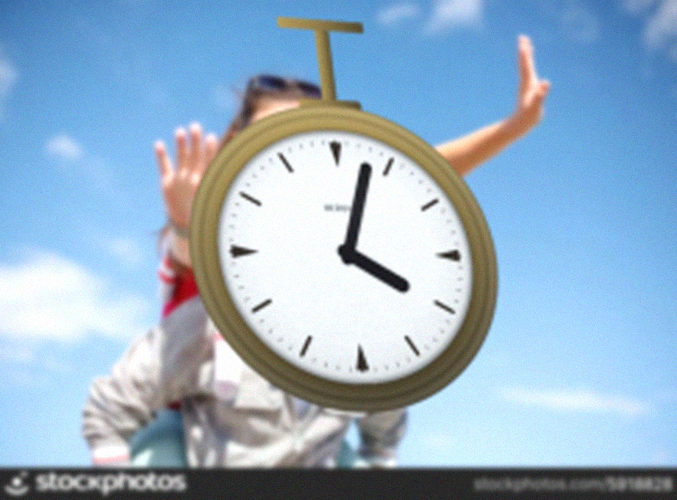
4,03
